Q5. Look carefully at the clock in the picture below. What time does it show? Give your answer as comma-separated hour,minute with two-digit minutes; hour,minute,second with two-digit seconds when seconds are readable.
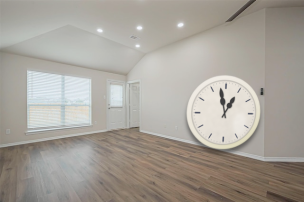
12,58
